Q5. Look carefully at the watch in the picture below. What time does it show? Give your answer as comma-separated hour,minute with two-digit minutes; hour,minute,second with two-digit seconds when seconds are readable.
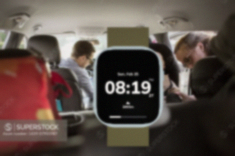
8,19
